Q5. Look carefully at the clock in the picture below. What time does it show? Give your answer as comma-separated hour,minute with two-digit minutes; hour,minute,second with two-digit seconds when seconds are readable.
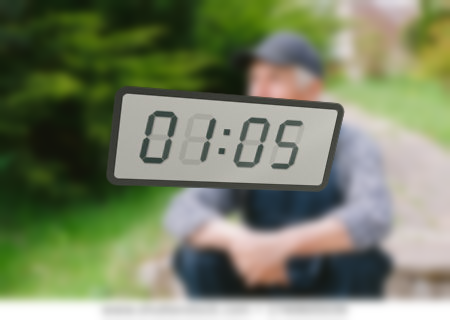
1,05
